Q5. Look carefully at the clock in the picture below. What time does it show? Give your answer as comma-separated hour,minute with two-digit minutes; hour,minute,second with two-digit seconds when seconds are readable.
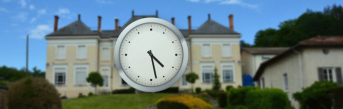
4,28
